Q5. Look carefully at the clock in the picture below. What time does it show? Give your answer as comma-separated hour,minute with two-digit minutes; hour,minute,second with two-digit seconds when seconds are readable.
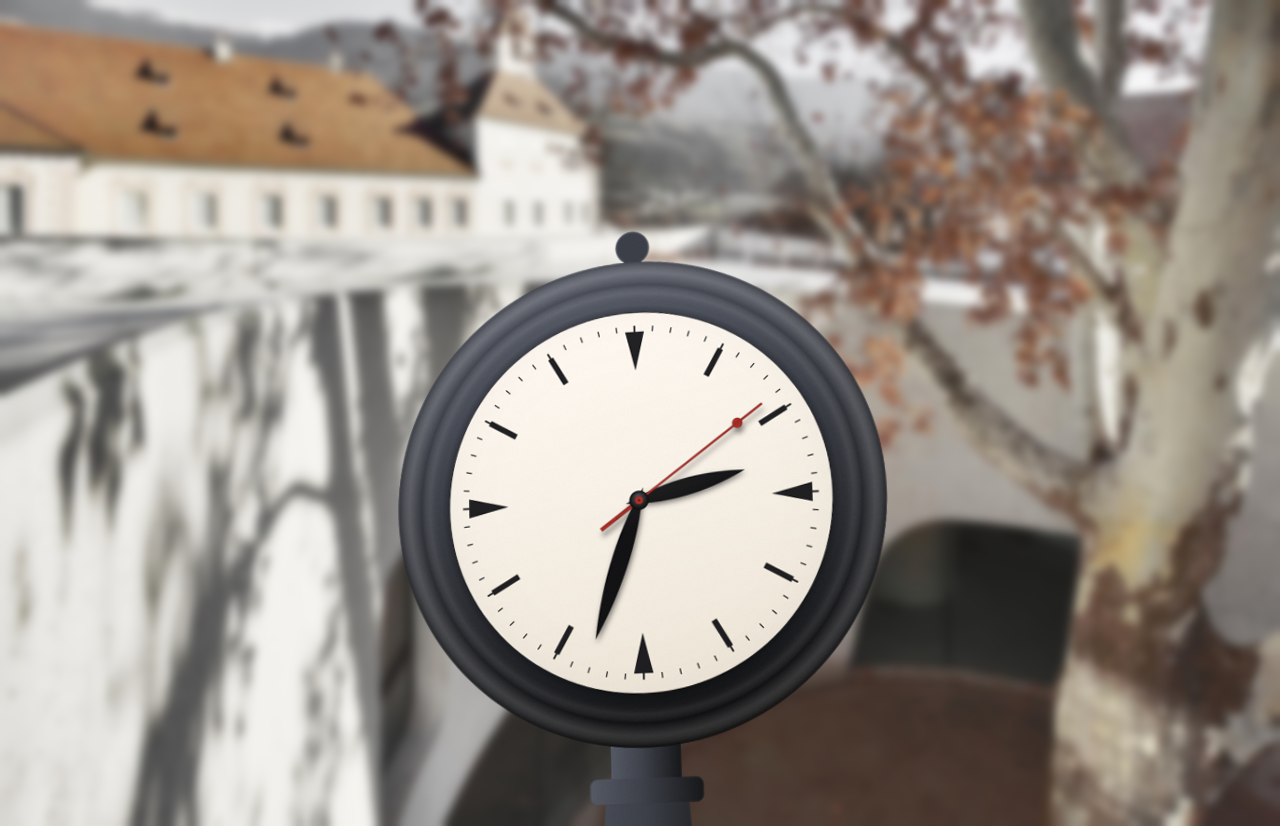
2,33,09
